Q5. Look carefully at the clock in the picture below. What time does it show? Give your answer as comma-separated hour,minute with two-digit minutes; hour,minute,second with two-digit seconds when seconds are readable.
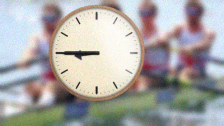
8,45
